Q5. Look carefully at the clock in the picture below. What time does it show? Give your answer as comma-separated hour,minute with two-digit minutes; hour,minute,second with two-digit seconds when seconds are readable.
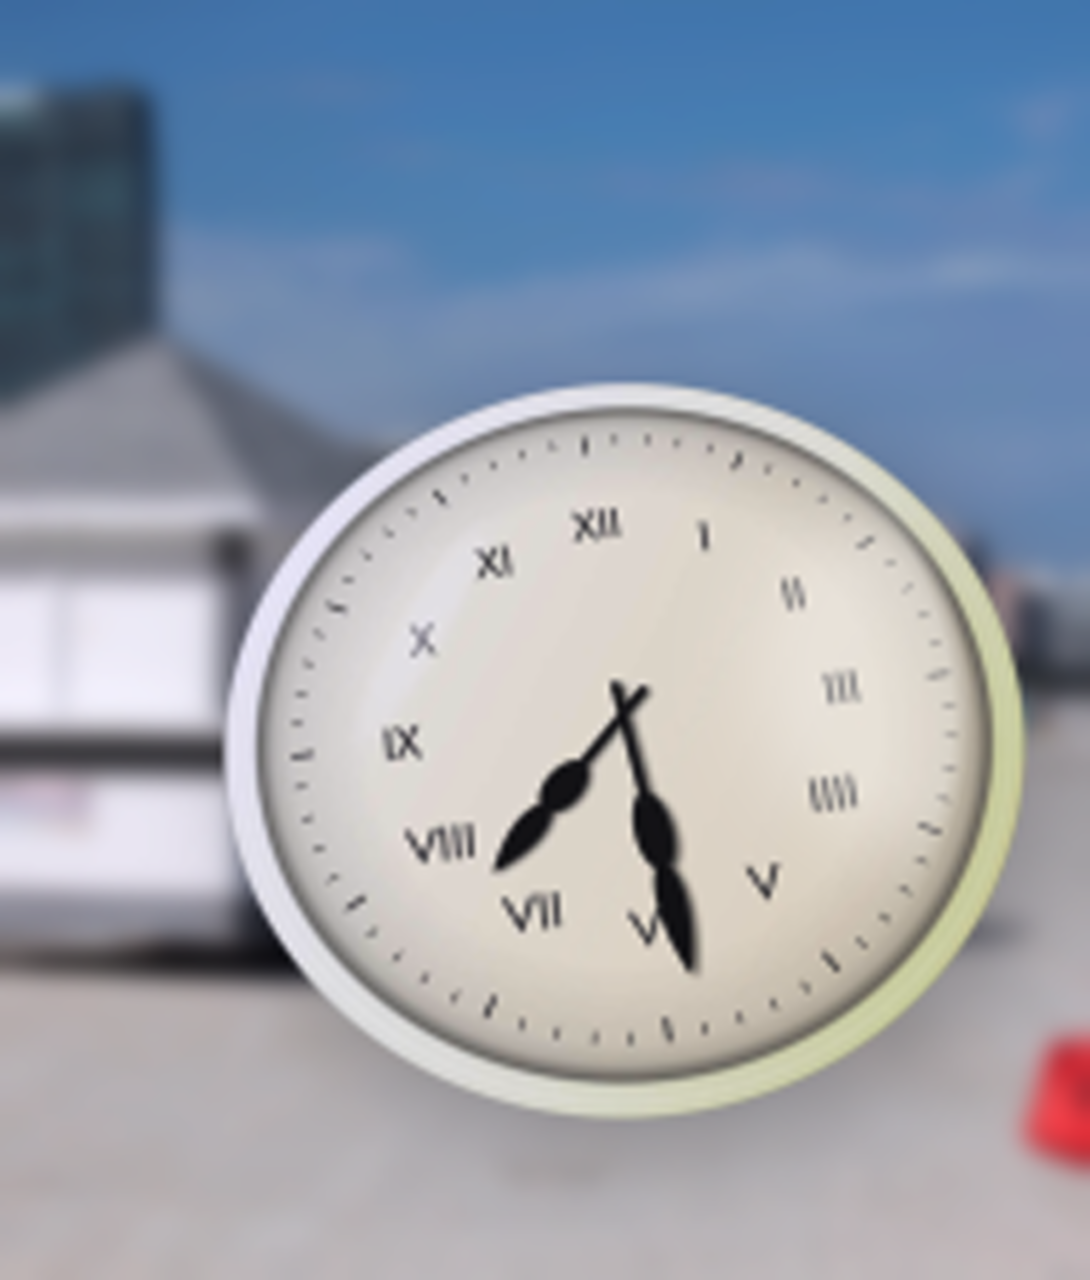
7,29
